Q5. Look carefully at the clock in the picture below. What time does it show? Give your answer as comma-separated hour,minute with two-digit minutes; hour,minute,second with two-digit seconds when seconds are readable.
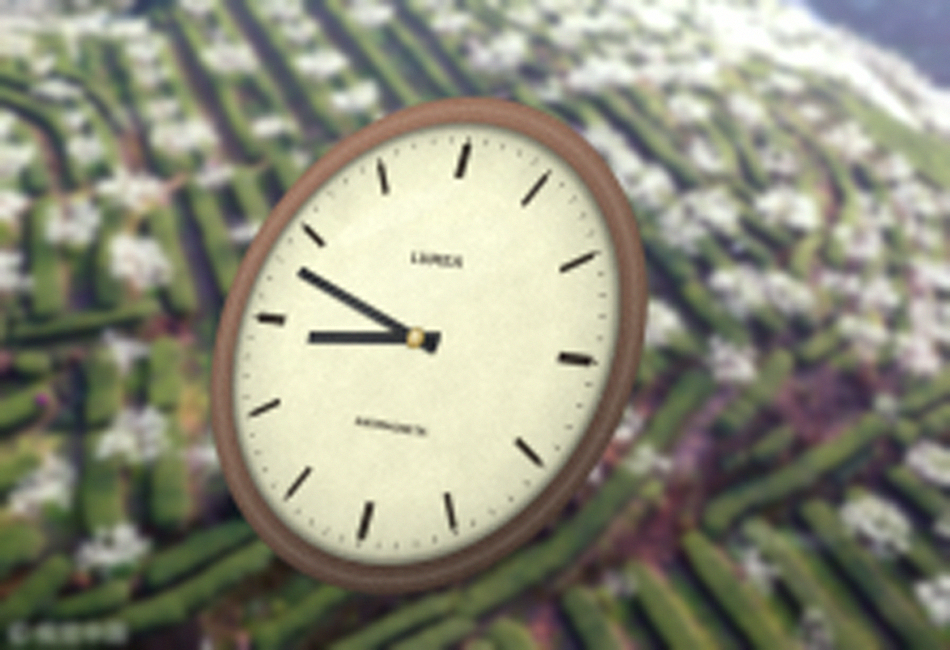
8,48
